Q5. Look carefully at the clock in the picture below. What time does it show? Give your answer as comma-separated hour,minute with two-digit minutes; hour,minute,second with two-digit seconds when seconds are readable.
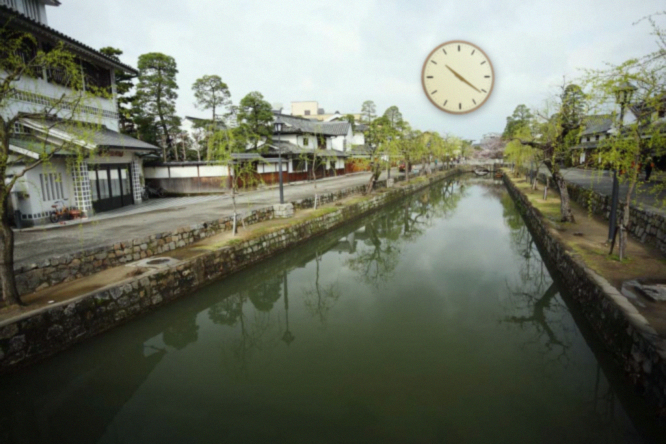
10,21
